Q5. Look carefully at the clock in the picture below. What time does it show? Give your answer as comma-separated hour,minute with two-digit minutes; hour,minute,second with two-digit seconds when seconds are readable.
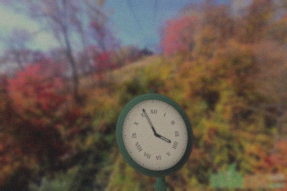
3,56
